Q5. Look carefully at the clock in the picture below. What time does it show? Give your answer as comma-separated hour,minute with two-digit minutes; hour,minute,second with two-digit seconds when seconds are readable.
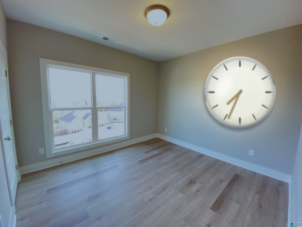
7,34
